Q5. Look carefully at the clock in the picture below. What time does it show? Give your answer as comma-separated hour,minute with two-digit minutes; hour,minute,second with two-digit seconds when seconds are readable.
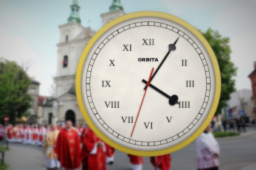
4,05,33
